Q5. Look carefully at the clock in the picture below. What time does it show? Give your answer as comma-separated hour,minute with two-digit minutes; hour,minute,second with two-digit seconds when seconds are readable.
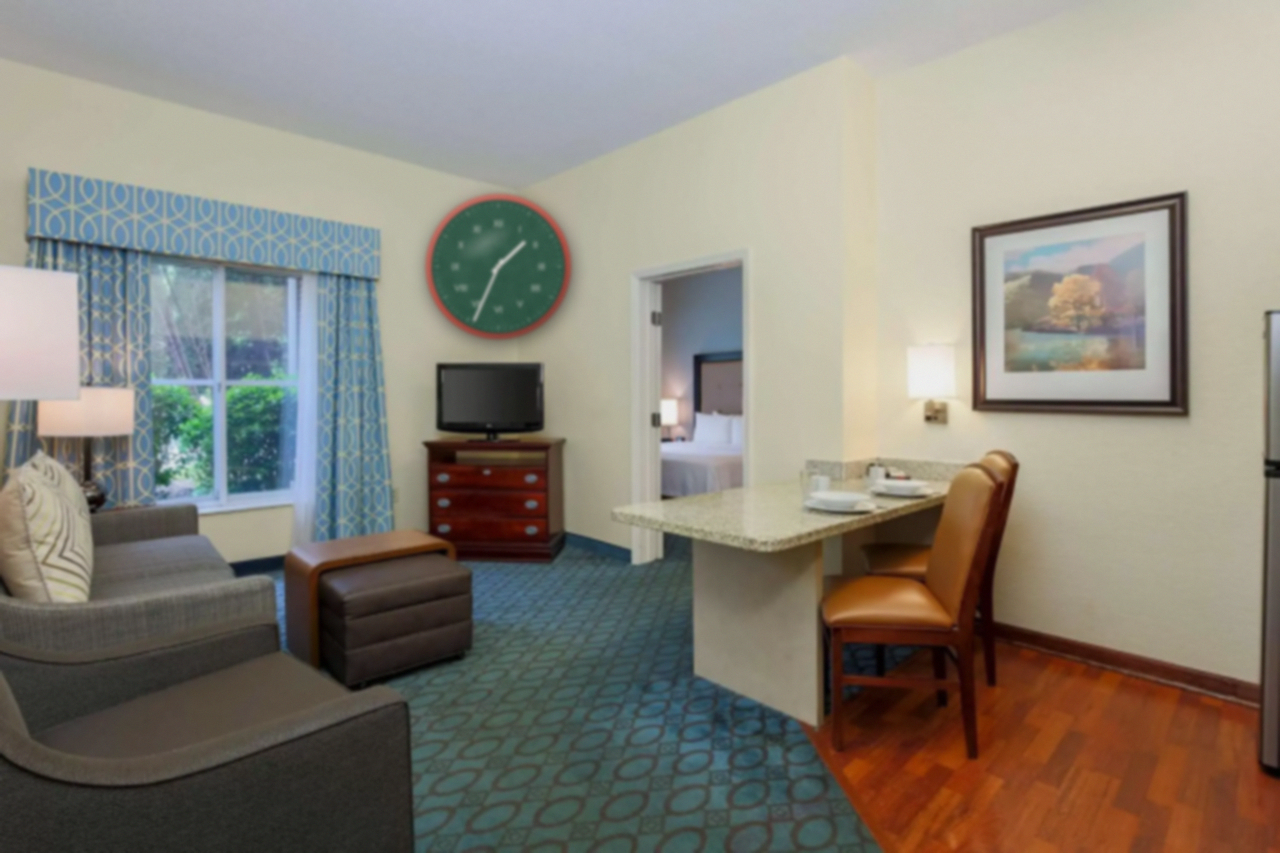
1,34
